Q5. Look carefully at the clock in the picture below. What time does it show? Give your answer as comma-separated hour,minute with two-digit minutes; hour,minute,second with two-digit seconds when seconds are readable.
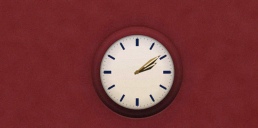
2,09
